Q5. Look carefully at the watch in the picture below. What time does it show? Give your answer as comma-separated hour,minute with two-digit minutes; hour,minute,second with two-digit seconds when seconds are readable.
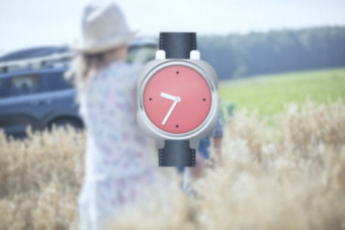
9,35
